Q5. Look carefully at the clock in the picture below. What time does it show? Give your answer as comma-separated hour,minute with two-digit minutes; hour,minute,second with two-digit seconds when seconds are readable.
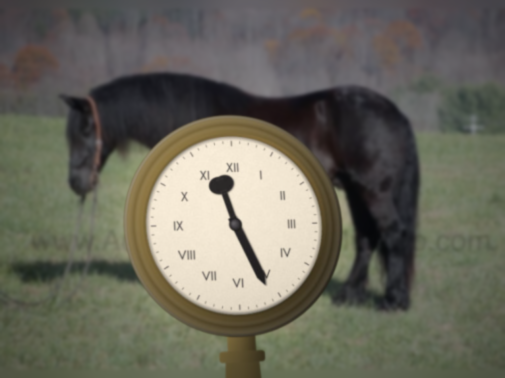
11,26
